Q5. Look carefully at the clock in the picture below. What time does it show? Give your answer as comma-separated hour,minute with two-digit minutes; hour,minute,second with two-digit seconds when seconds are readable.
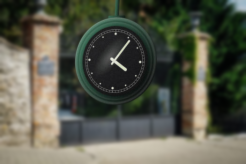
4,06
